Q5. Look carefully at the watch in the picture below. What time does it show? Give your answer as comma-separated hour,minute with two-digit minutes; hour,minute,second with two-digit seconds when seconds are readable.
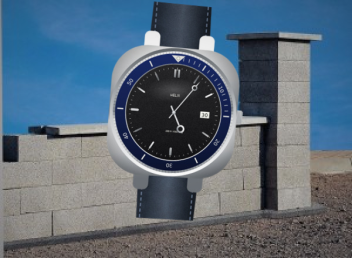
5,06
